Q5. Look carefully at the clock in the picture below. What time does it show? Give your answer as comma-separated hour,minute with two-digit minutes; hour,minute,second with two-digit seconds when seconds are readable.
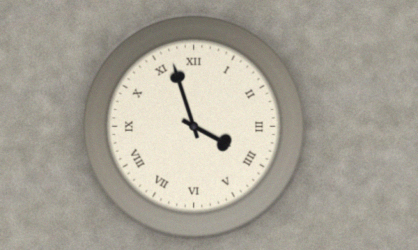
3,57
